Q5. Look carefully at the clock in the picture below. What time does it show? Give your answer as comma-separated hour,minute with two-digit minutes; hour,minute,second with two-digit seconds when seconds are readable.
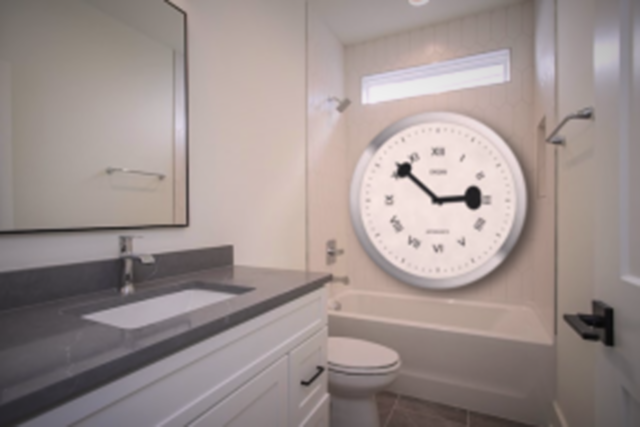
2,52
